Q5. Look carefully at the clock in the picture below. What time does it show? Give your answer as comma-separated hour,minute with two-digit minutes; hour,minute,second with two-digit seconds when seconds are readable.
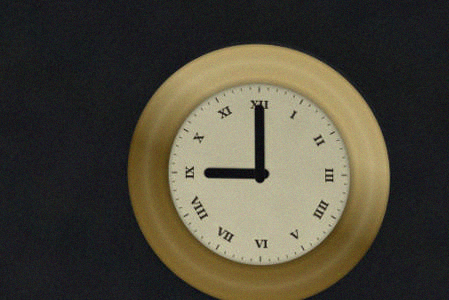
9,00
